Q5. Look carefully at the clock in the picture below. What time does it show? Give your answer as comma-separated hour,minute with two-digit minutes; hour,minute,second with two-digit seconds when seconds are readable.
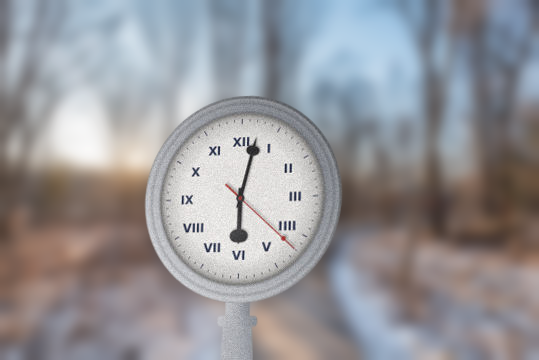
6,02,22
